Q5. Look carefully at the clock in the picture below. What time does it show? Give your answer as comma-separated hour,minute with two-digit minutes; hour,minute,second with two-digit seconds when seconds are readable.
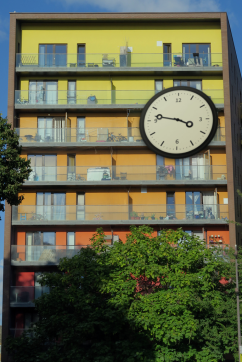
3,47
